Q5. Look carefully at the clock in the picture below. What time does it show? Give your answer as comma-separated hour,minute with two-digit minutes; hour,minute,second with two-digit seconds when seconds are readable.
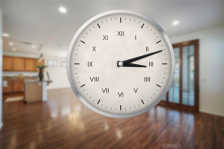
3,12
